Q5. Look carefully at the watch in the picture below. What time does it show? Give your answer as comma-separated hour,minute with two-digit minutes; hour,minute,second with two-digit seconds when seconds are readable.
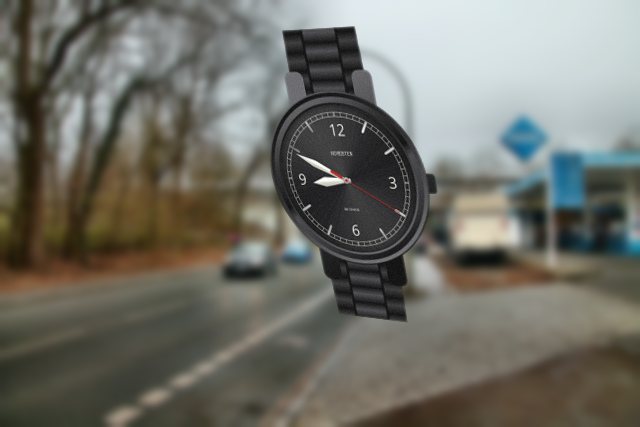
8,49,20
